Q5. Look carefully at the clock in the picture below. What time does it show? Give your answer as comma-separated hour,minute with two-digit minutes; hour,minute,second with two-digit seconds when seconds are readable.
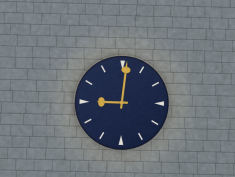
9,01
